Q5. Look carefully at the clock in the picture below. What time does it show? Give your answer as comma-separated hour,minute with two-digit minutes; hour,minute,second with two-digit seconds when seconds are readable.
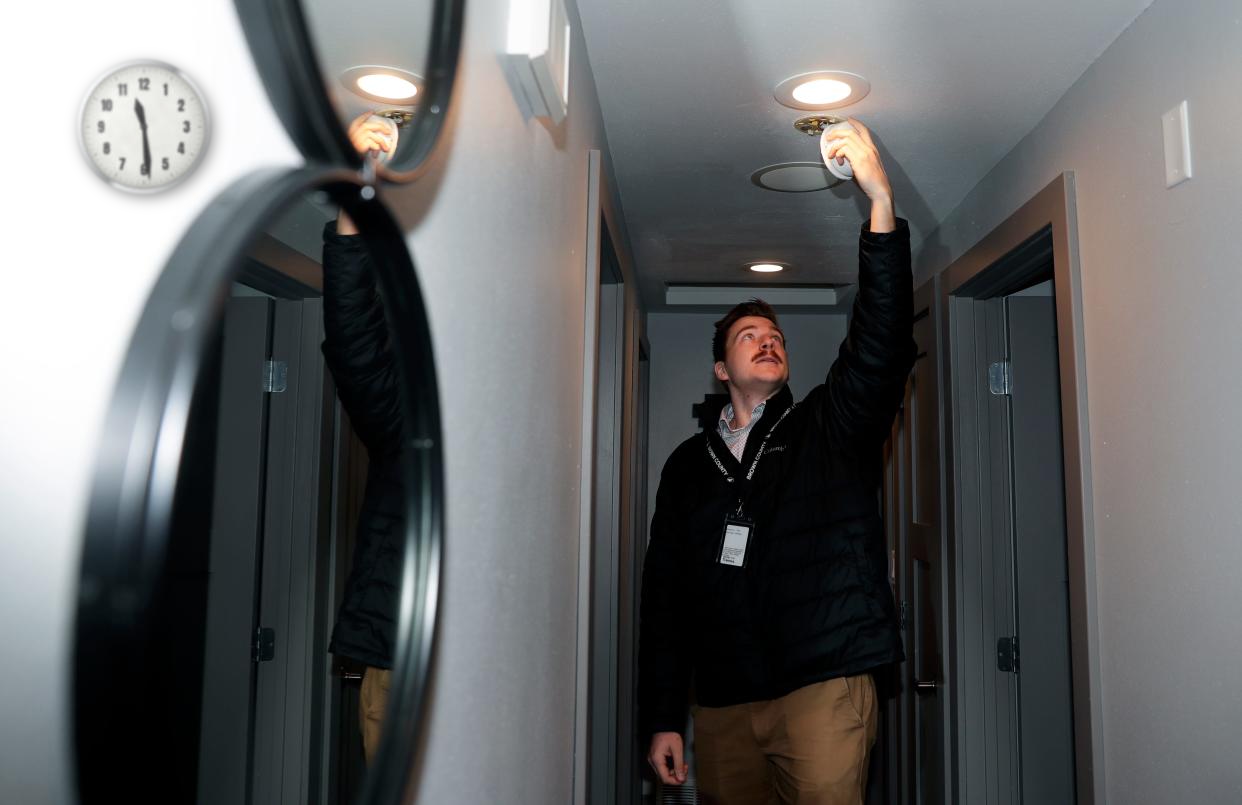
11,29
